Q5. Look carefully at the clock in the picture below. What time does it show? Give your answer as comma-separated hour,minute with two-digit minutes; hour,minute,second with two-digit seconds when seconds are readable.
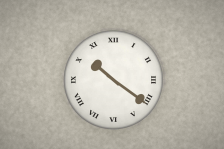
10,21
